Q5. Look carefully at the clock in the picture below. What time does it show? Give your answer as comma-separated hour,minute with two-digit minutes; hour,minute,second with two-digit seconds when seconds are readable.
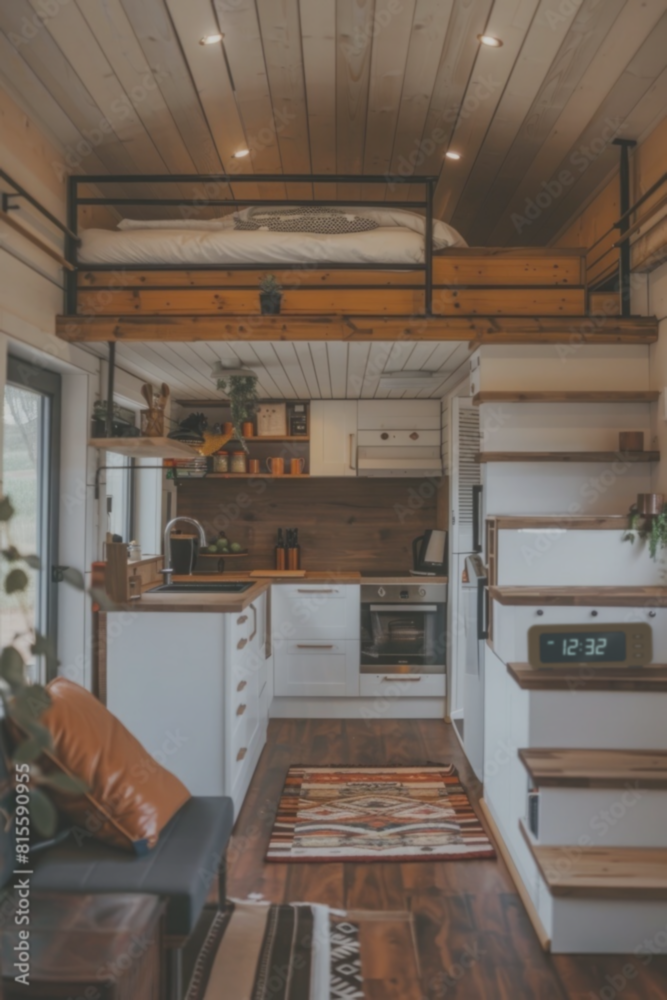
12,32
